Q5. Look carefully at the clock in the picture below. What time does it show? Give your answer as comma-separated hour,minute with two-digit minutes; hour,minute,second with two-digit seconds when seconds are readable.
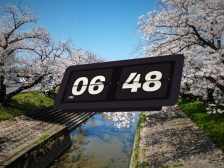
6,48
